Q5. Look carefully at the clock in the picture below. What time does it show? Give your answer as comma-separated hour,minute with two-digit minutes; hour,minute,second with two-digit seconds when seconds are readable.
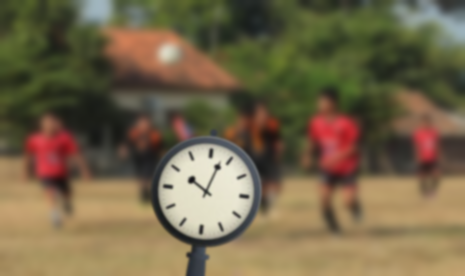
10,03
